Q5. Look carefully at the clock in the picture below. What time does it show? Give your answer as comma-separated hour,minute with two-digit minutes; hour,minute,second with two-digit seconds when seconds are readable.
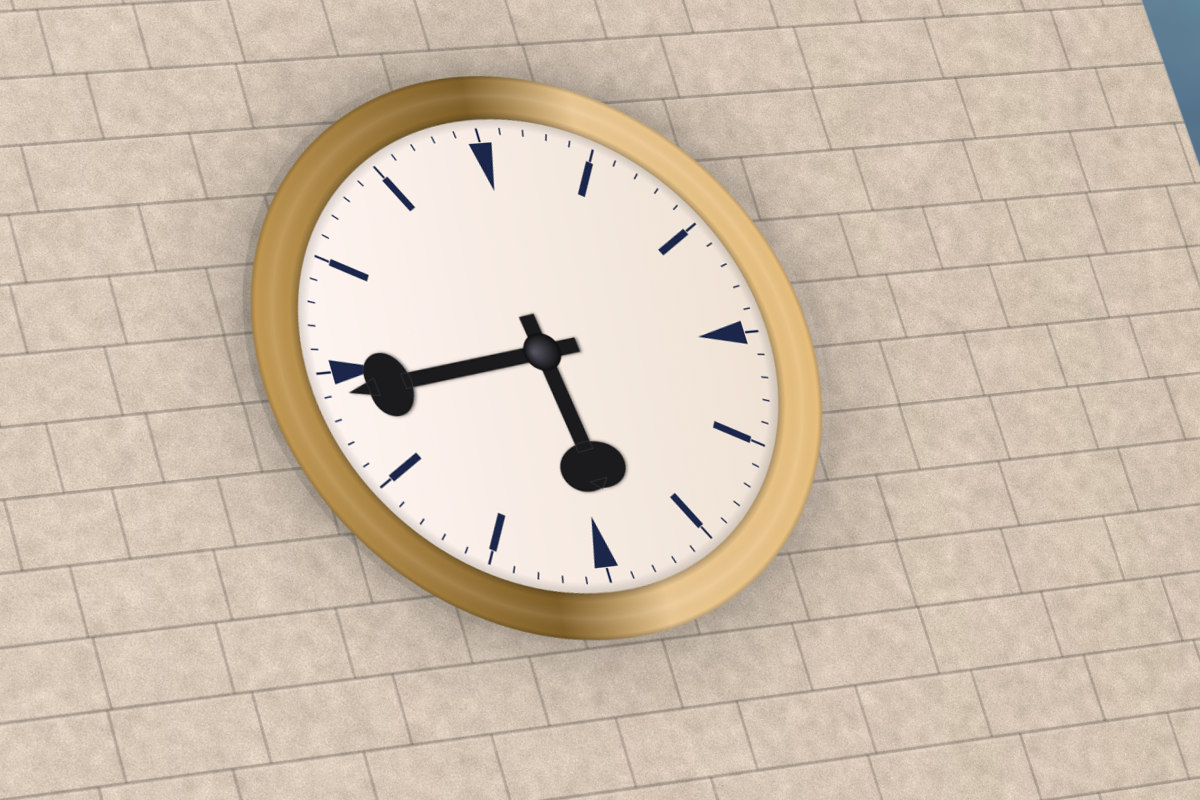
5,44
